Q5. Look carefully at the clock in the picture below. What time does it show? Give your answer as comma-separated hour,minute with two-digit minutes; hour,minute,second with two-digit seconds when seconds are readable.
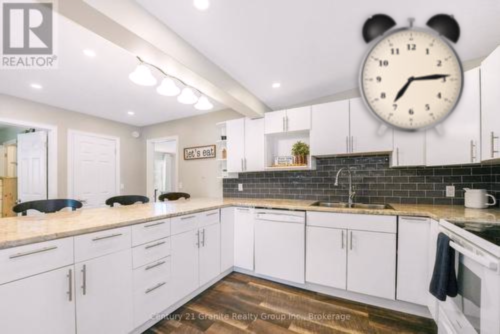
7,14
